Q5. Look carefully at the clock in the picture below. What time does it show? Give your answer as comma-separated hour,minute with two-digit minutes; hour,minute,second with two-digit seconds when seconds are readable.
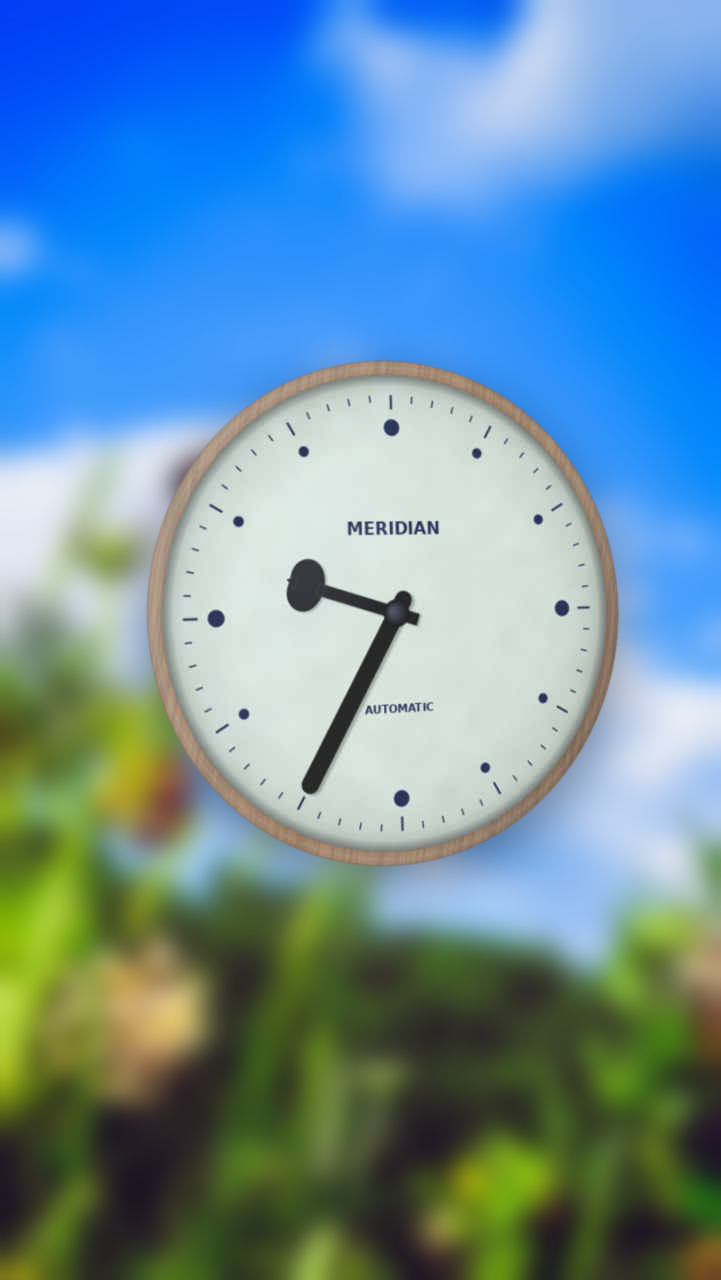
9,35
